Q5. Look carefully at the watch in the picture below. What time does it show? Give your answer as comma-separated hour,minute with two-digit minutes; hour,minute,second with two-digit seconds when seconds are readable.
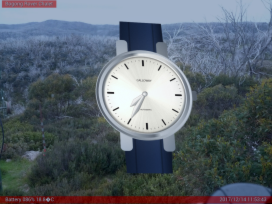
7,35
